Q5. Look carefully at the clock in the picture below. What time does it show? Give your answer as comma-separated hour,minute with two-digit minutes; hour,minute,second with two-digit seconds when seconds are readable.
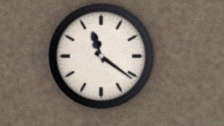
11,21
